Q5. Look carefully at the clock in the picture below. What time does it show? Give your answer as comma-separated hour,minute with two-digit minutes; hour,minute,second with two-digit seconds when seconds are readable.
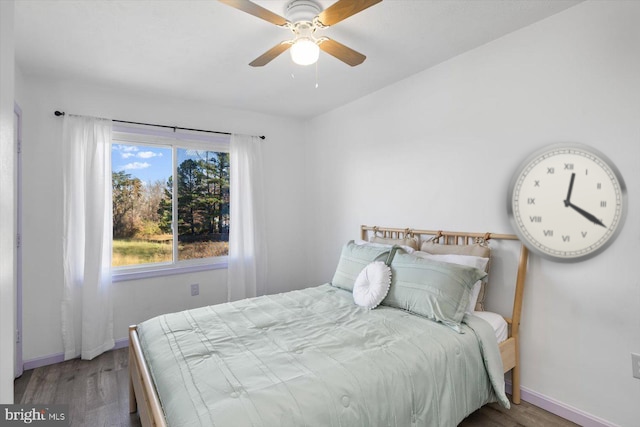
12,20
